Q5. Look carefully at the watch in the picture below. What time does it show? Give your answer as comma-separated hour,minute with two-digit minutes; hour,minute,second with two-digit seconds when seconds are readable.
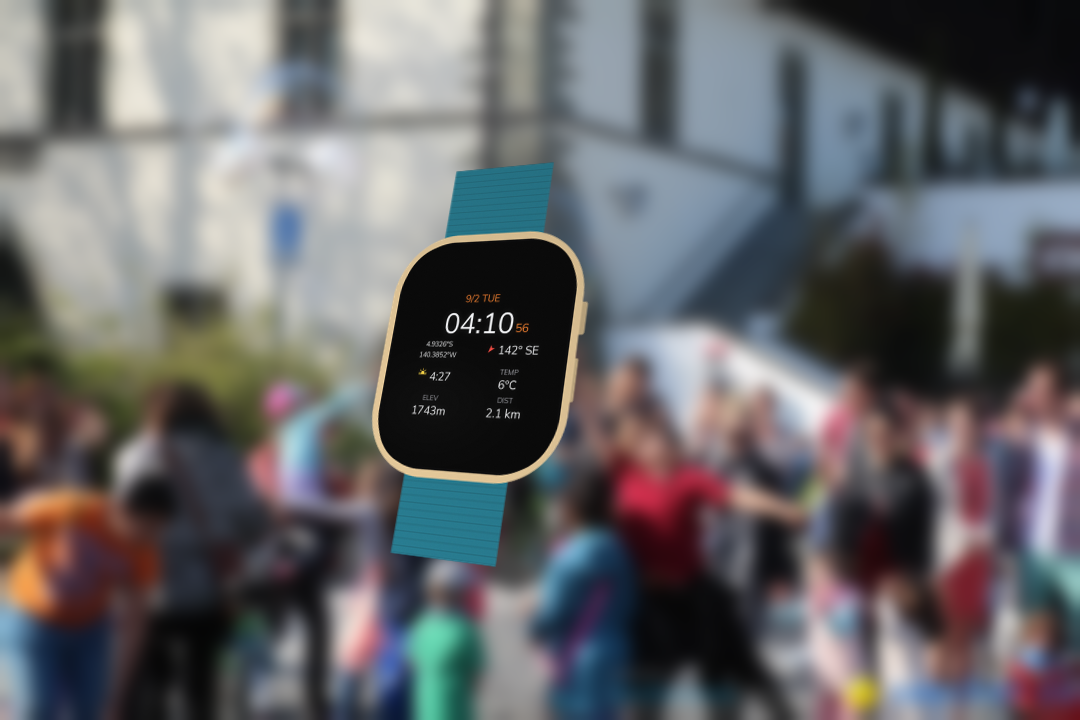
4,10,56
